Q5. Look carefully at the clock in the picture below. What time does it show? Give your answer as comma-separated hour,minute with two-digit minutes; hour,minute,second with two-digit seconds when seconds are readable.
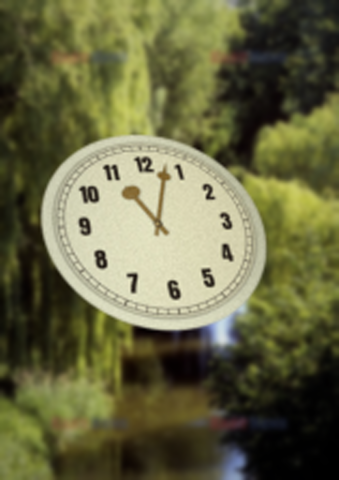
11,03
